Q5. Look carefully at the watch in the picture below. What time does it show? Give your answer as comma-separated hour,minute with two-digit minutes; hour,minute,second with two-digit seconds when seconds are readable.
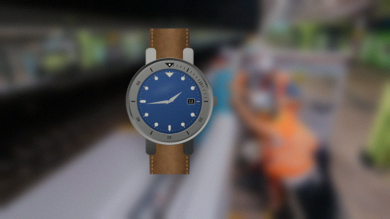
1,44
